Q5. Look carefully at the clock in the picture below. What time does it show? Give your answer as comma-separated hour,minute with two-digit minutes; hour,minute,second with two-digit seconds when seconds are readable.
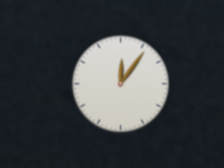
12,06
